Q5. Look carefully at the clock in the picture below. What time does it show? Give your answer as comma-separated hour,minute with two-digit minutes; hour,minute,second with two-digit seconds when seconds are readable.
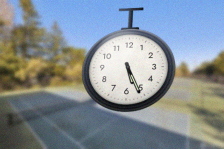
5,26
